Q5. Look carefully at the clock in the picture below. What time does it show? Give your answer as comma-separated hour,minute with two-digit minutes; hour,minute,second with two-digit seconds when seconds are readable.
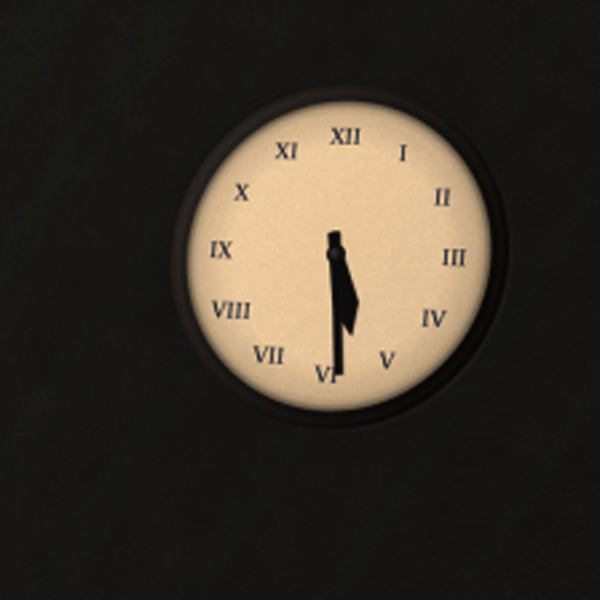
5,29
